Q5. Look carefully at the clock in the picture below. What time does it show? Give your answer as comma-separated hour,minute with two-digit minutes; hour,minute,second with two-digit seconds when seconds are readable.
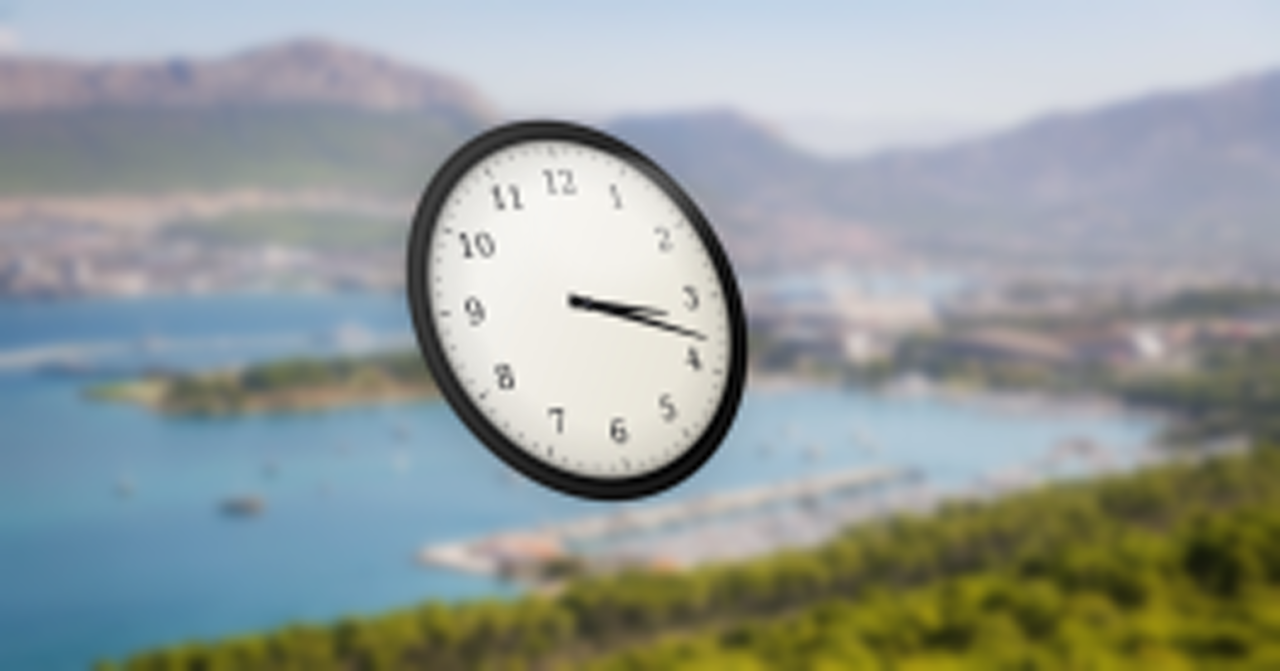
3,18
